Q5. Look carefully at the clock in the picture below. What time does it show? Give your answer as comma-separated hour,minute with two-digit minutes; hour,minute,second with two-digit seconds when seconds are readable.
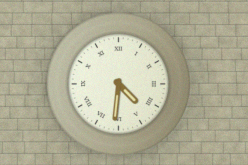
4,31
